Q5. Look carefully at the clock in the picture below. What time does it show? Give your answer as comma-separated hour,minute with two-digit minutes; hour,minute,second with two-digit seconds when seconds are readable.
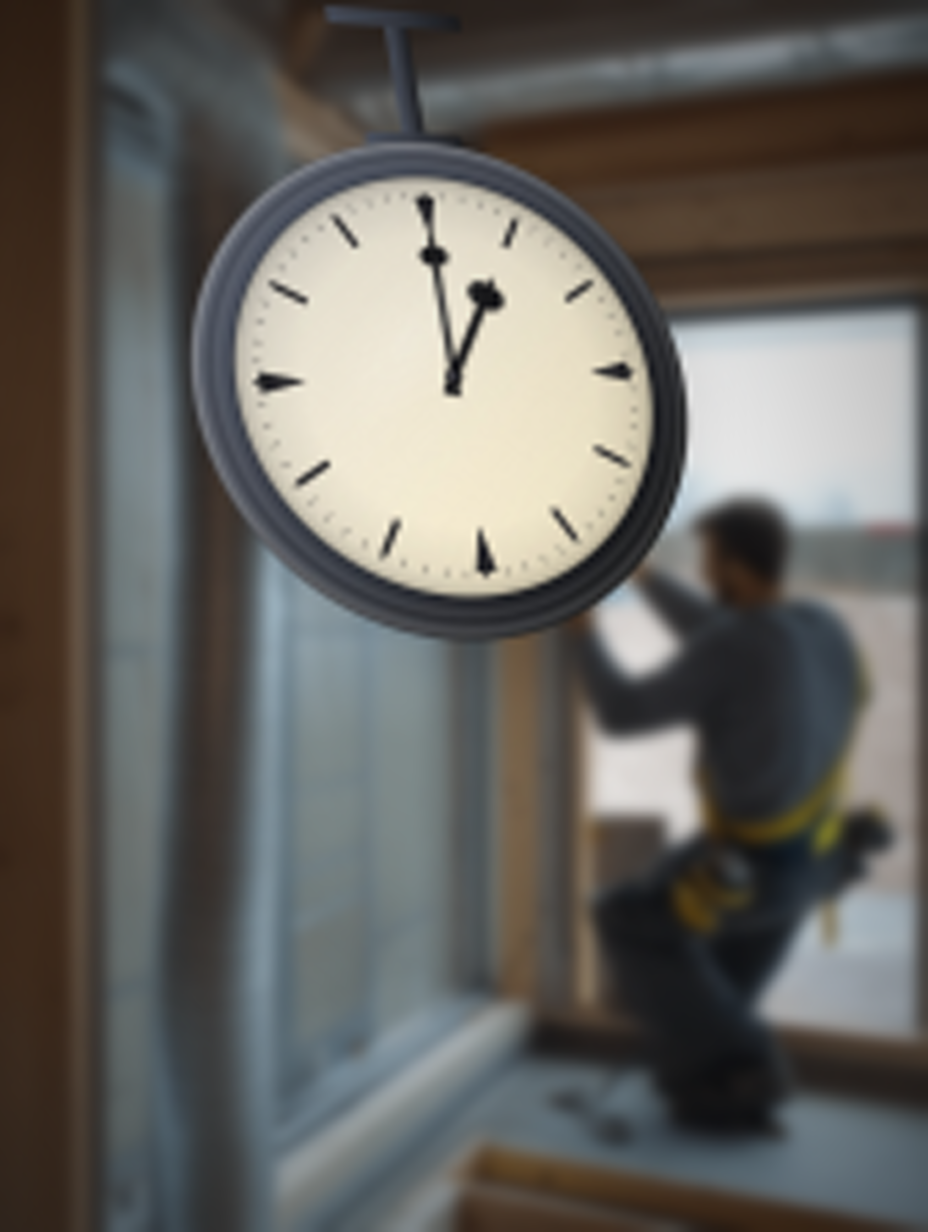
1,00
